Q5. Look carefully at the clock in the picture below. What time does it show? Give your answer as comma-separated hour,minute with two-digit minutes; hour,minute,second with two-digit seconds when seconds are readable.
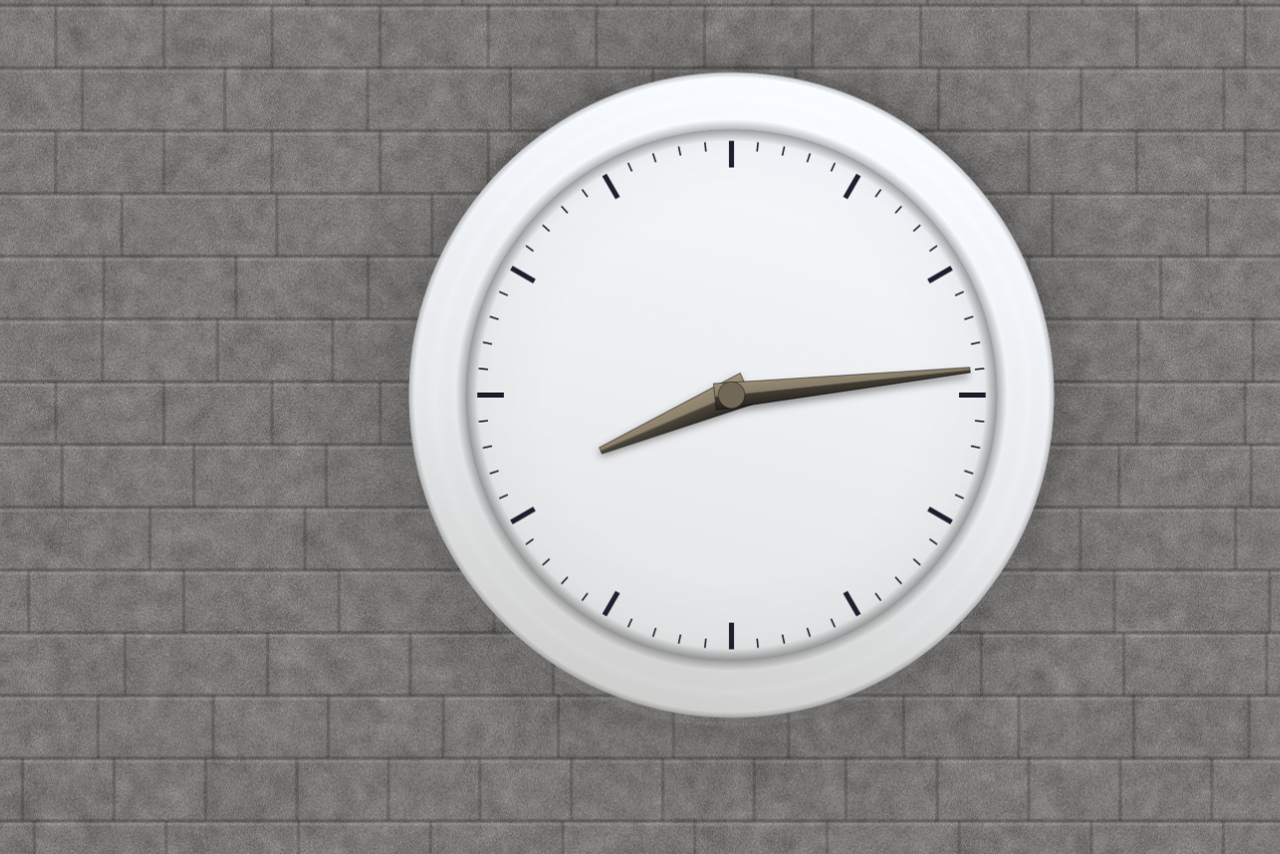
8,14
